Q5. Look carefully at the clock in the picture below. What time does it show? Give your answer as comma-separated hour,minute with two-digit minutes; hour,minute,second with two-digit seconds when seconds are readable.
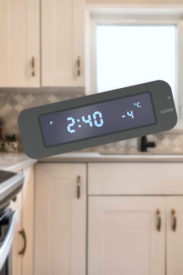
2,40
